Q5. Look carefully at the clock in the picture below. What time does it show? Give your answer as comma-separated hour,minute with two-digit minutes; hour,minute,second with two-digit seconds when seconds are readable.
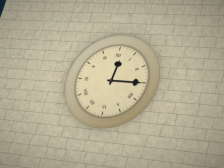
12,15
